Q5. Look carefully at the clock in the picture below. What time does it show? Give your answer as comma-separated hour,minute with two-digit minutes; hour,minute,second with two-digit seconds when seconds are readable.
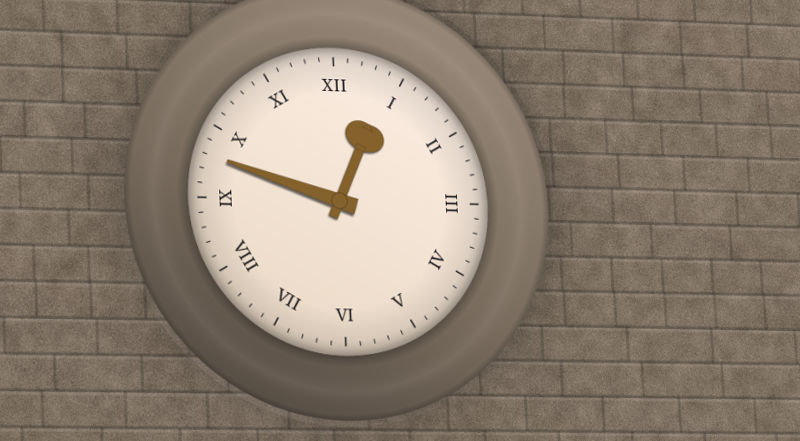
12,48
